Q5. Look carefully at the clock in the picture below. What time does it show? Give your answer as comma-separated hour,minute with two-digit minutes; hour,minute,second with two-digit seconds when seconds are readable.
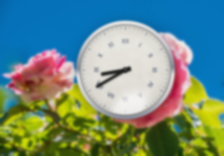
8,40
